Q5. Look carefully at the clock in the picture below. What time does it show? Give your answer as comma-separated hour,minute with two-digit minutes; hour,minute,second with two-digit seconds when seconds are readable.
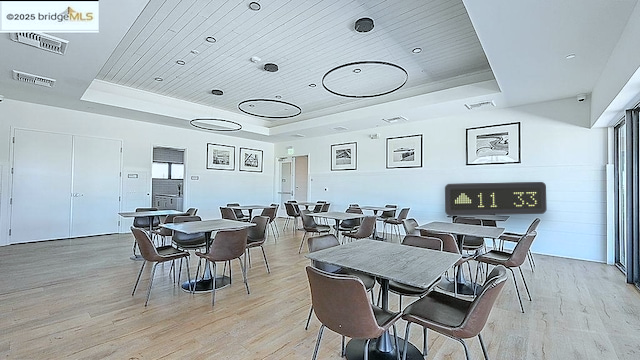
11,33
